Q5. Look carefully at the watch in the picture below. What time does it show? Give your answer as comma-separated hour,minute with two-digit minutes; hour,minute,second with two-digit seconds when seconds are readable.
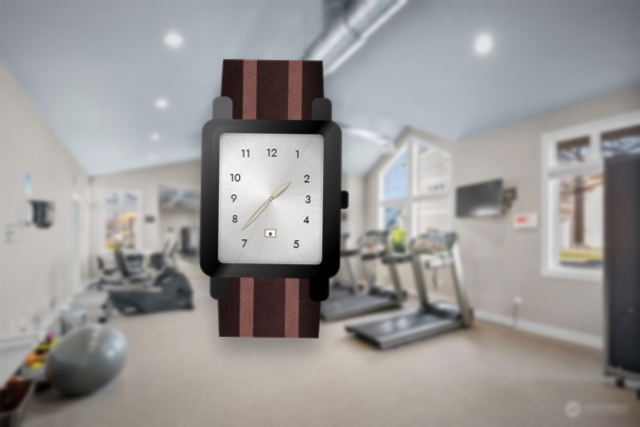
1,37
